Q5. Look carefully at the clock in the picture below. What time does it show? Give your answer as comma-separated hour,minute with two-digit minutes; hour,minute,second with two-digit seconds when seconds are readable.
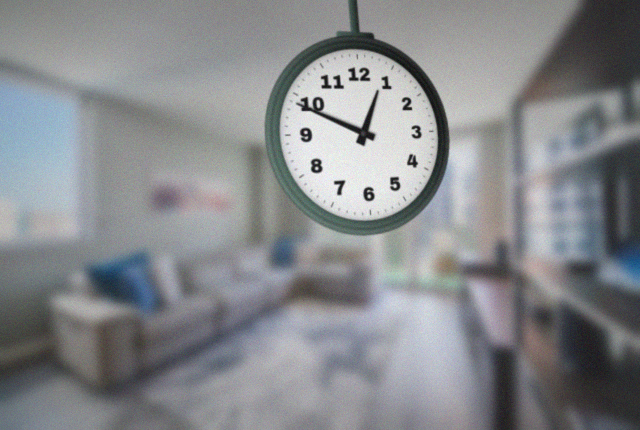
12,49
